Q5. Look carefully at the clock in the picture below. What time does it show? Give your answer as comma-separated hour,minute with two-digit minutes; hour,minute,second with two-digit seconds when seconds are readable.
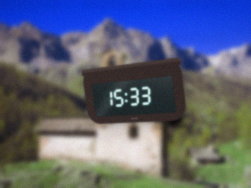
15,33
